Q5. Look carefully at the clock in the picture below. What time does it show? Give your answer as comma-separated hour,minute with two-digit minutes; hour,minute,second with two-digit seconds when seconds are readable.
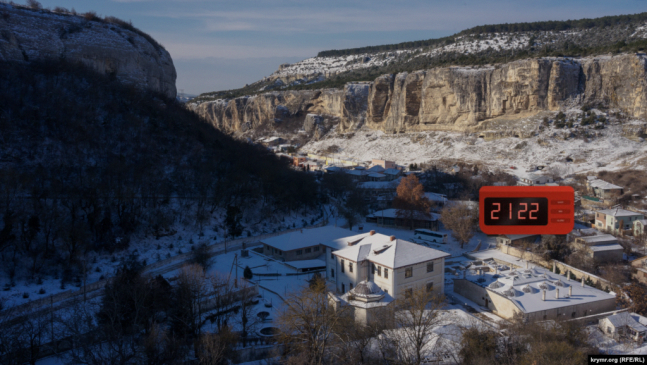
21,22
